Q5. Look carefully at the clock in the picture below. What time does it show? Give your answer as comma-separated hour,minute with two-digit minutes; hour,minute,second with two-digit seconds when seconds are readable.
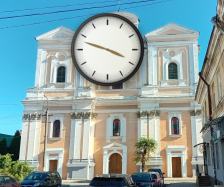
3,48
